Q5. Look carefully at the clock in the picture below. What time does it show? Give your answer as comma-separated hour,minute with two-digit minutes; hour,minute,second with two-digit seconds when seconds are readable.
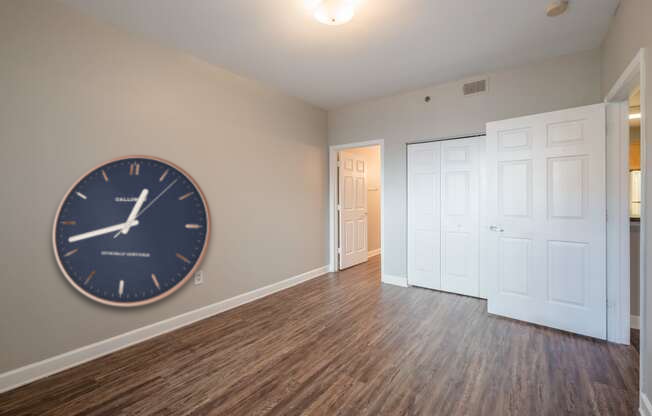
12,42,07
